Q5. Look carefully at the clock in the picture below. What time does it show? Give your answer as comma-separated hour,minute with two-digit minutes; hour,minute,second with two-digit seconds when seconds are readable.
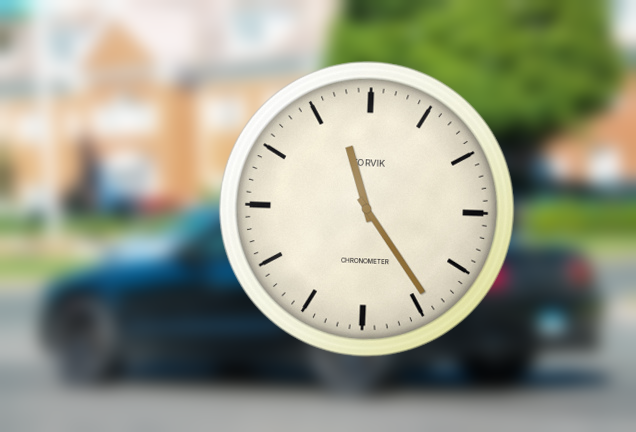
11,24
